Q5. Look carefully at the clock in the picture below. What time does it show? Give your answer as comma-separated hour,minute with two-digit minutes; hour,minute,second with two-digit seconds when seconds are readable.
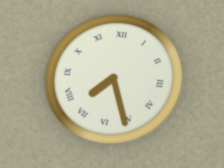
7,26
